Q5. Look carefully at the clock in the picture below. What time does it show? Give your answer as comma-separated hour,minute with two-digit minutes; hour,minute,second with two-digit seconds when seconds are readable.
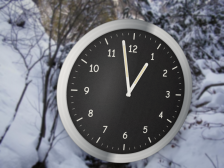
12,58
